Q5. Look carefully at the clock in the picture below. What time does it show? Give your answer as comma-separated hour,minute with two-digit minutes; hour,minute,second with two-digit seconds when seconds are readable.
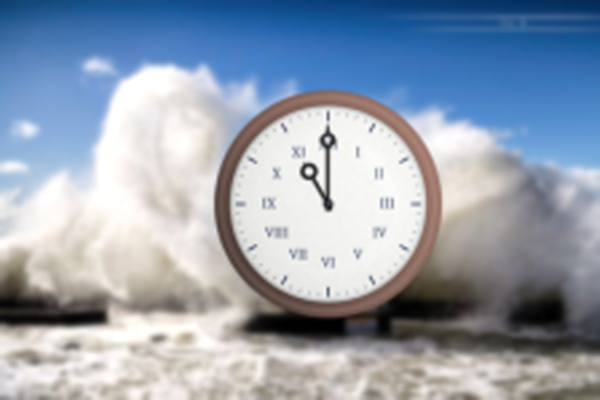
11,00
